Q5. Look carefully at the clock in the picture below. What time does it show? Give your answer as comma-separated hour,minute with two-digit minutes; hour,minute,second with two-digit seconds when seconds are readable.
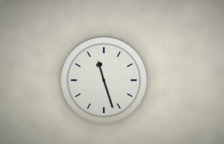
11,27
